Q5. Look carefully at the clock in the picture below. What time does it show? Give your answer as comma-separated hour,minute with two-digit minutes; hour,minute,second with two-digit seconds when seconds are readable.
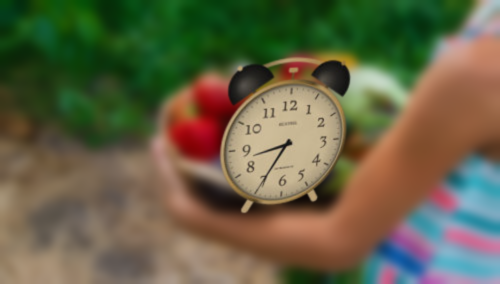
8,35
